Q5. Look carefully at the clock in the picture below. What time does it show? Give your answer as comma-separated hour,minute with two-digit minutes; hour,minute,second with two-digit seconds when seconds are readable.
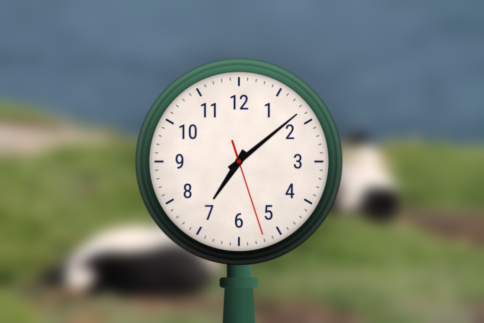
7,08,27
